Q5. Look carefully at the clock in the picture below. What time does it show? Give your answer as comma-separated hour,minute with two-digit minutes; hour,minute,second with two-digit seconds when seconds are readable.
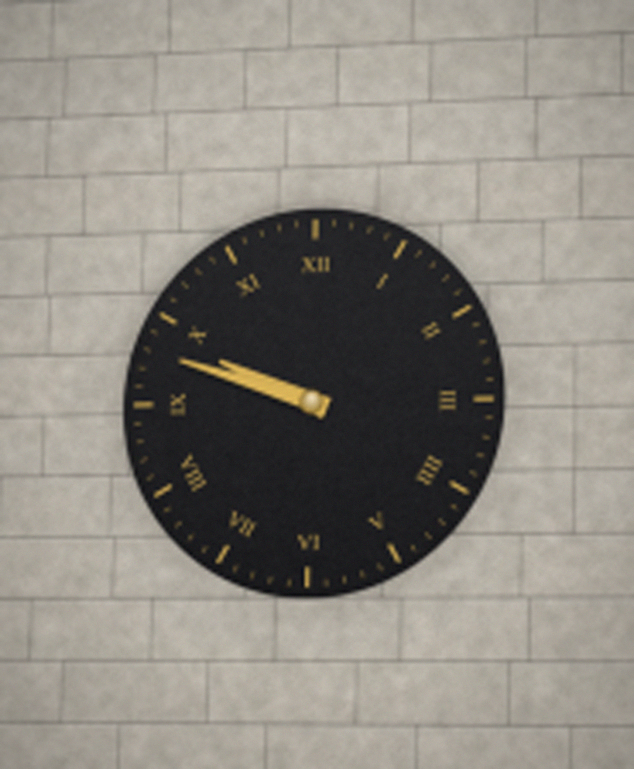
9,48
